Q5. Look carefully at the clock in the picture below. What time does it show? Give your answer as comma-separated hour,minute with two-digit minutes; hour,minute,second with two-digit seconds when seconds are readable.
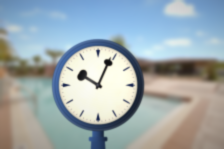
10,04
